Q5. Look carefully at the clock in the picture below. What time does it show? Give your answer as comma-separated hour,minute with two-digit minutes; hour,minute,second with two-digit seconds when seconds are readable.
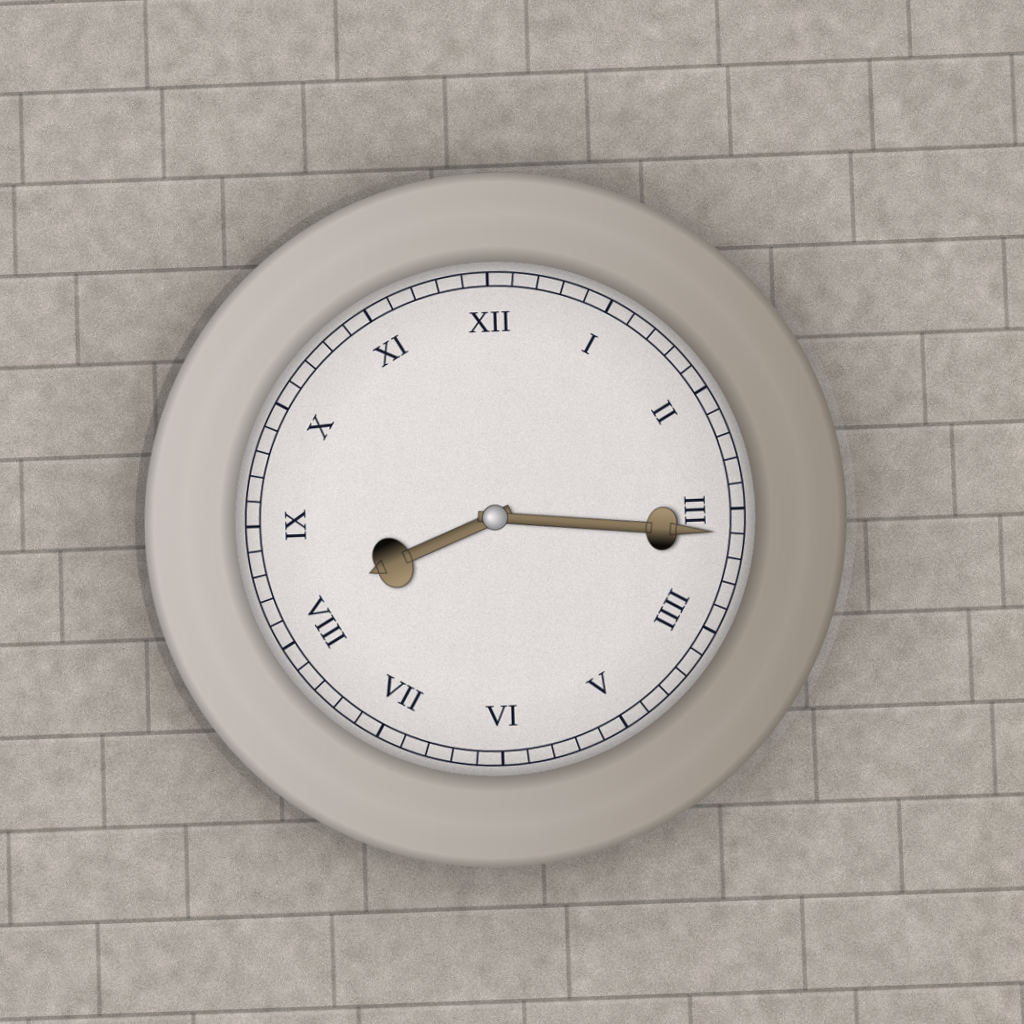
8,16
